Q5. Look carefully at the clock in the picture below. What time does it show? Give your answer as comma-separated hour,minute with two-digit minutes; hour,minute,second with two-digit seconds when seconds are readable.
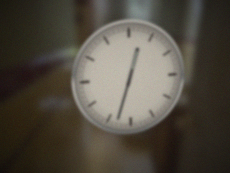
12,33
